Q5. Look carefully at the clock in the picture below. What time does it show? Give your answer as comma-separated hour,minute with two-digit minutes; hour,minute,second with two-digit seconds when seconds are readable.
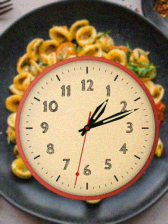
1,11,32
